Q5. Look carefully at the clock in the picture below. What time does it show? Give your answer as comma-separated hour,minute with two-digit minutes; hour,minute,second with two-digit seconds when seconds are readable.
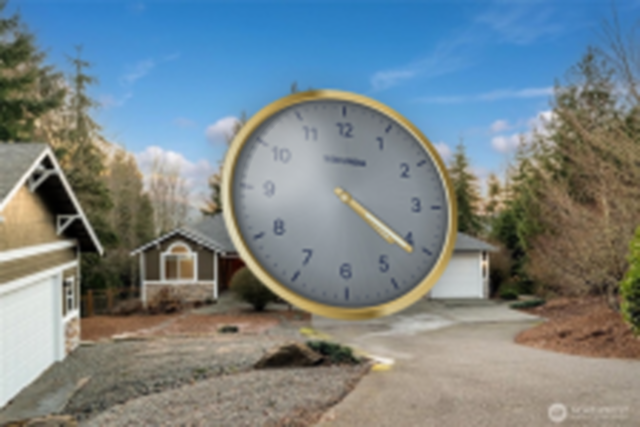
4,21
